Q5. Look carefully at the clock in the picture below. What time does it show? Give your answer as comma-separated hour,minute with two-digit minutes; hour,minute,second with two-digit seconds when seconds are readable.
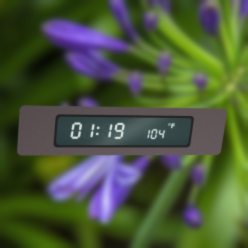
1,19
